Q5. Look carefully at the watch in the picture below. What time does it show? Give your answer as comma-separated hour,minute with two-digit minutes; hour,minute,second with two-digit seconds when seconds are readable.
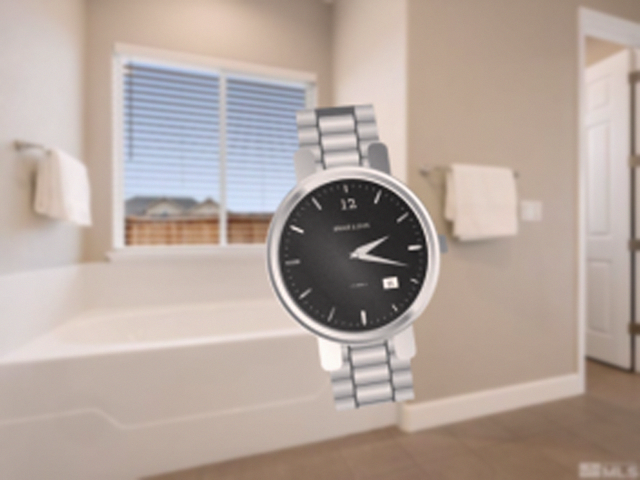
2,18
